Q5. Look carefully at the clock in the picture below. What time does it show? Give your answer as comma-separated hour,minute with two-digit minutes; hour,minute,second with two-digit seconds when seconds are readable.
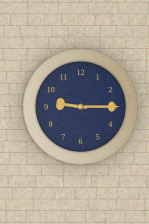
9,15
